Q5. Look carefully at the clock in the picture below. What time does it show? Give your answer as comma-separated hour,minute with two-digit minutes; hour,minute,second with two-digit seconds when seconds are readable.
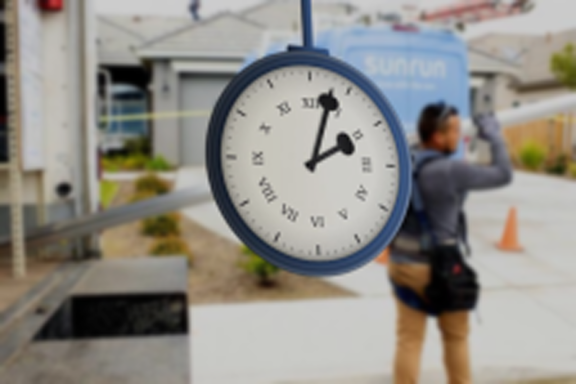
2,03
